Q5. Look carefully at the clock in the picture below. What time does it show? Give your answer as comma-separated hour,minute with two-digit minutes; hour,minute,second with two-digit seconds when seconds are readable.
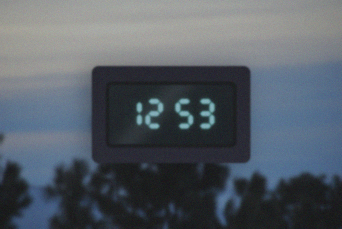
12,53
